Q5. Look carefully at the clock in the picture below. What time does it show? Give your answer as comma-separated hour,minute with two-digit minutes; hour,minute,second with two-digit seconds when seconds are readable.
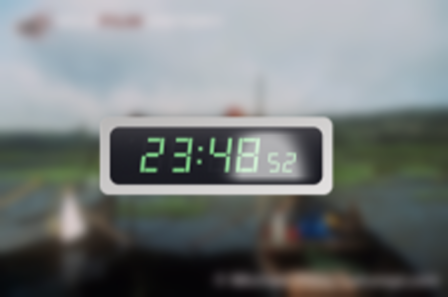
23,48,52
